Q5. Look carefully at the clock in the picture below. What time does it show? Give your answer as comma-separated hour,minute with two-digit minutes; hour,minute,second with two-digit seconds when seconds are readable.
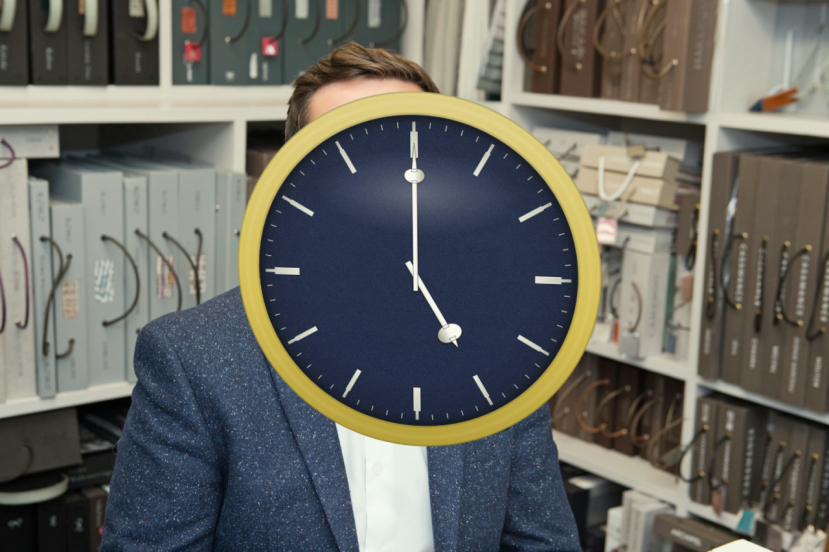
5,00
